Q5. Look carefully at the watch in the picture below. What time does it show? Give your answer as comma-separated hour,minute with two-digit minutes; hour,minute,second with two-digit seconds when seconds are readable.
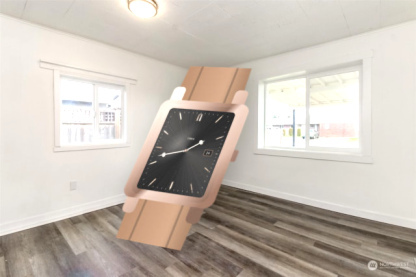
1,42
